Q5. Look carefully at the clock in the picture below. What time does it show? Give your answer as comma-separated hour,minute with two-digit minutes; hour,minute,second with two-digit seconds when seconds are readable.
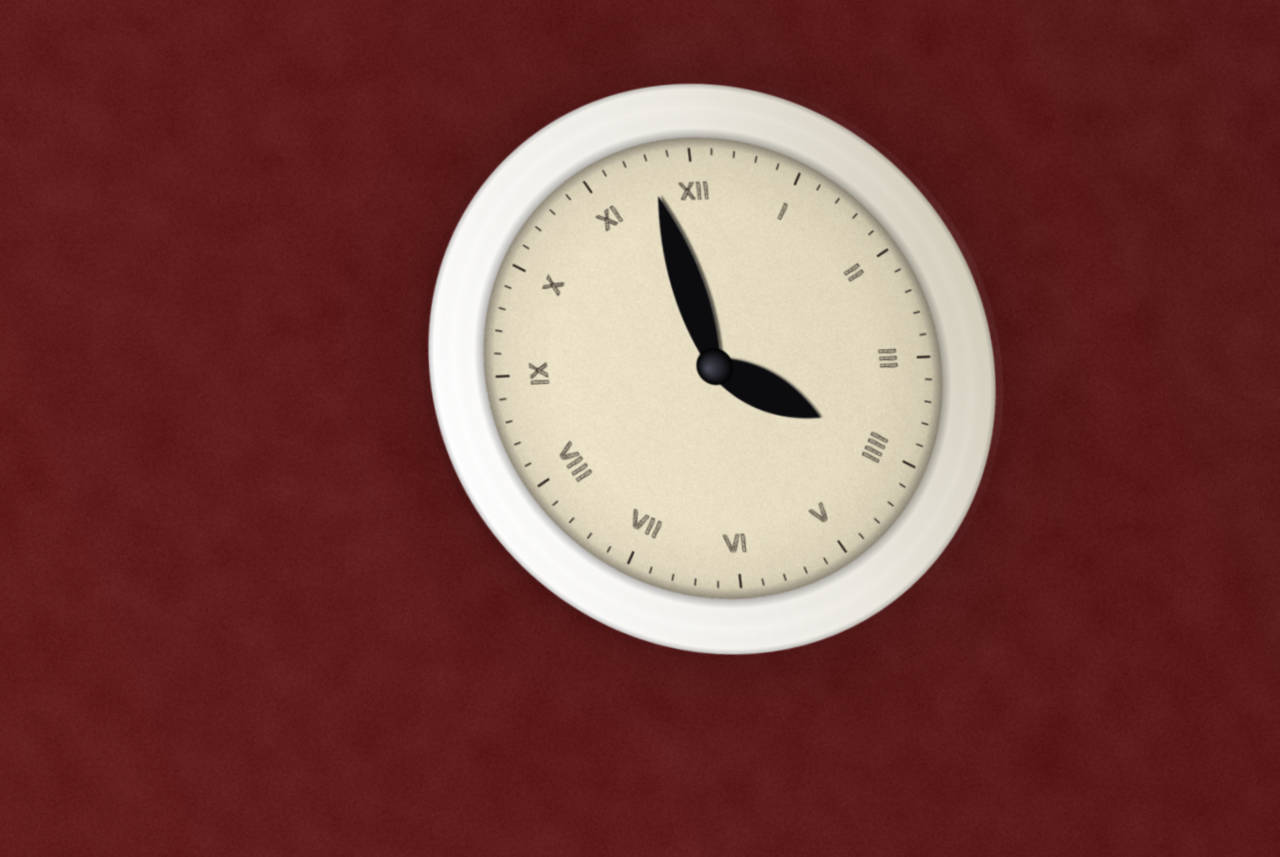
3,58
